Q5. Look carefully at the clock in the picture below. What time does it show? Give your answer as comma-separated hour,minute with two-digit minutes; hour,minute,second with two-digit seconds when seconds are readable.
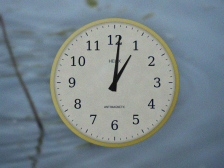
1,01
